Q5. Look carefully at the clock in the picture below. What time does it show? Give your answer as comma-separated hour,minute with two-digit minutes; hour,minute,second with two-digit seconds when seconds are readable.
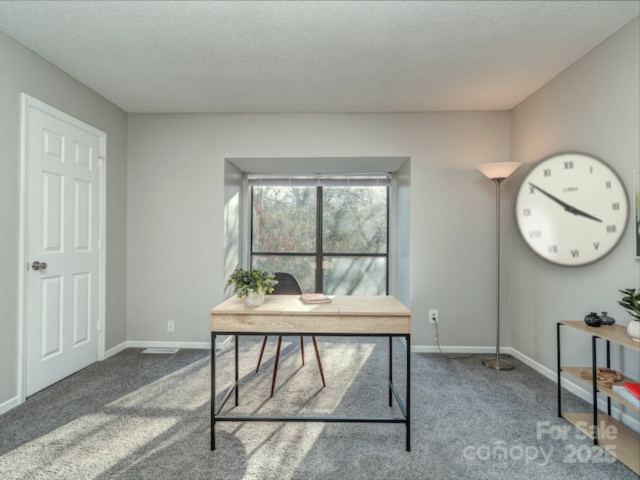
3,51
